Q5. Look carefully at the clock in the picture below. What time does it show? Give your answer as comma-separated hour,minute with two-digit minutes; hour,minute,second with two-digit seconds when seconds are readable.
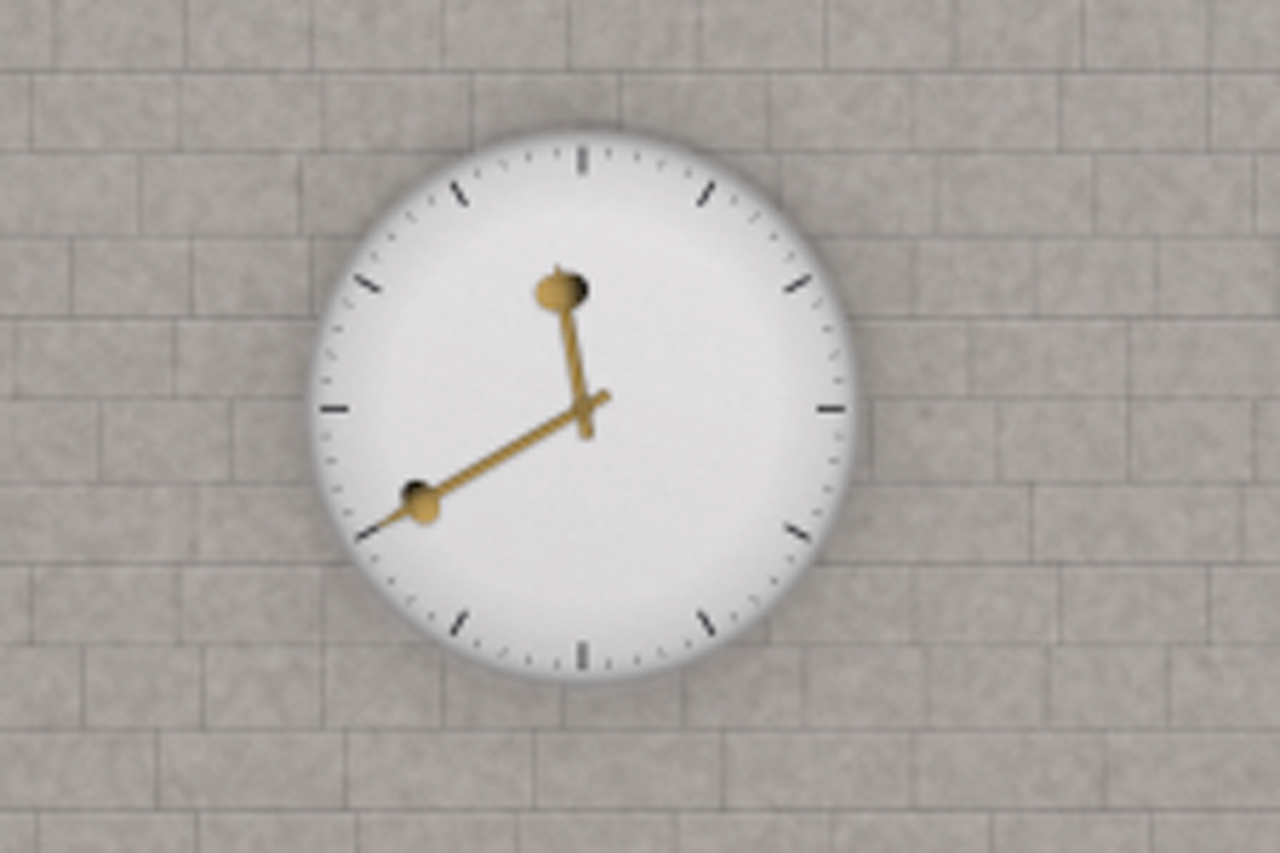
11,40
